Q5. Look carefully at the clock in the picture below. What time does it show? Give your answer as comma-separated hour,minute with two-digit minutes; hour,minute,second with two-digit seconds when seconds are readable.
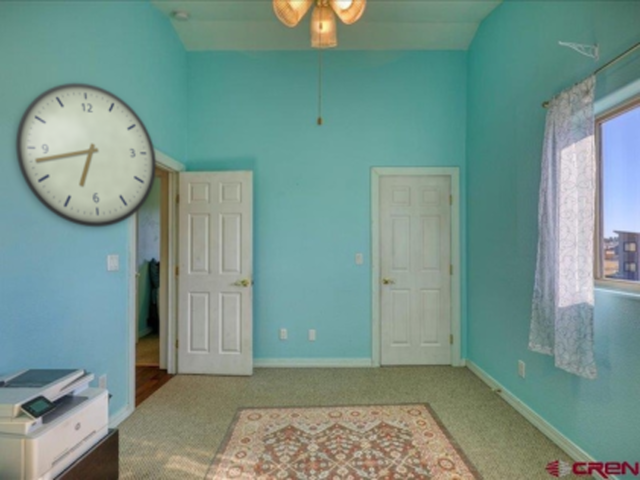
6,43
